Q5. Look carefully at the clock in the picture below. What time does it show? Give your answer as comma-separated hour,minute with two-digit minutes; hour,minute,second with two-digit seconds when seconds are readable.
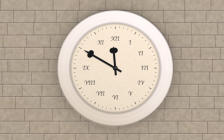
11,50
